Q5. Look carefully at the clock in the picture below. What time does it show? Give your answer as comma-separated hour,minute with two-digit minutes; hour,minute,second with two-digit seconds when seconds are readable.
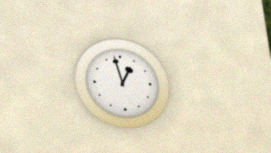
12,58
